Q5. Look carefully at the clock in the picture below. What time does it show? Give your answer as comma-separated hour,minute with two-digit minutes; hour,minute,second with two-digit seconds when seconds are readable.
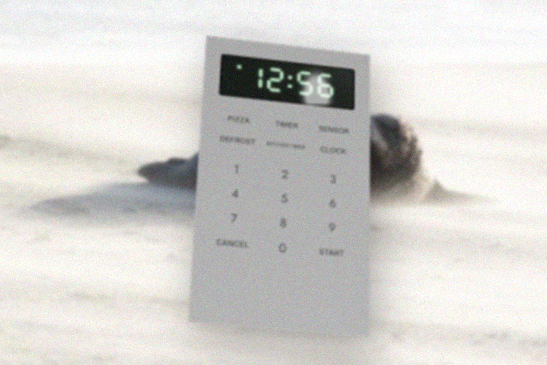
12,56
